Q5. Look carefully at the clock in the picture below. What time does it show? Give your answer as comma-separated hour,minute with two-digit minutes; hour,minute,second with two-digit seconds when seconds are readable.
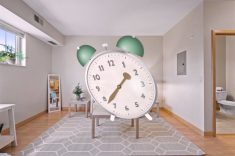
1,38
